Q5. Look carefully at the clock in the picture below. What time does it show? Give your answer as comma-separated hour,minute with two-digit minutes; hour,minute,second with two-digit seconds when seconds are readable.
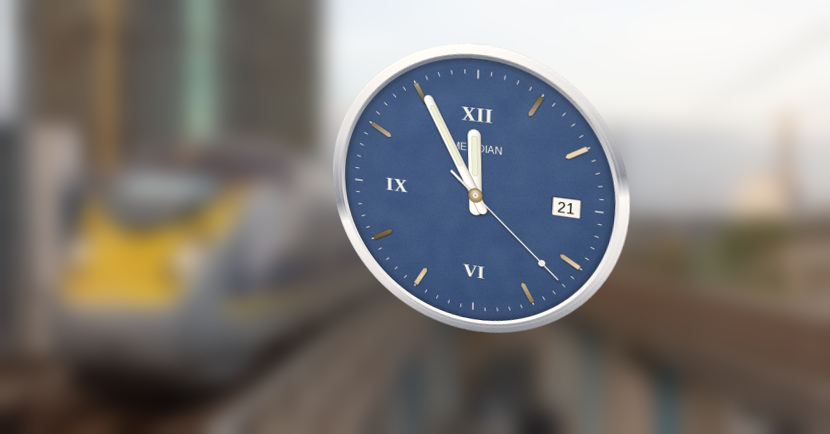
11,55,22
